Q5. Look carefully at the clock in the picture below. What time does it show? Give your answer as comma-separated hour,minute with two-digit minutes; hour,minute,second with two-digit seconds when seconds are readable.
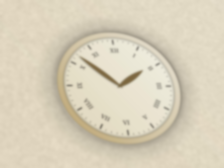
1,52
